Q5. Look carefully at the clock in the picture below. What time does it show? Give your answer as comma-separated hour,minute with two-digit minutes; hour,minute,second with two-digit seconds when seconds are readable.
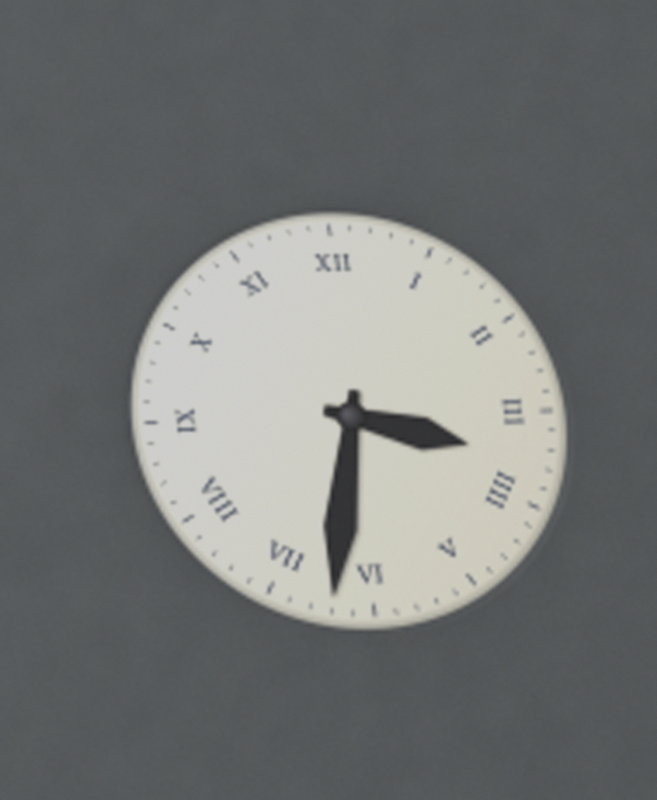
3,32
